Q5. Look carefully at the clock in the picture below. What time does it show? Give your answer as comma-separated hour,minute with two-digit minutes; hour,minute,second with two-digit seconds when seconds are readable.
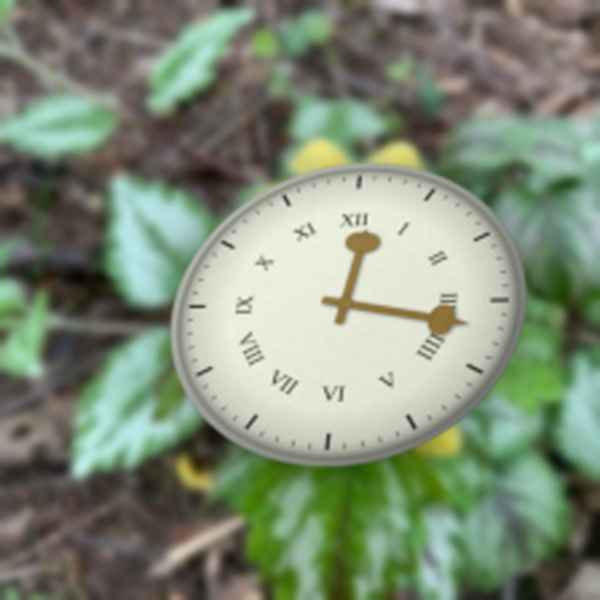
12,17
